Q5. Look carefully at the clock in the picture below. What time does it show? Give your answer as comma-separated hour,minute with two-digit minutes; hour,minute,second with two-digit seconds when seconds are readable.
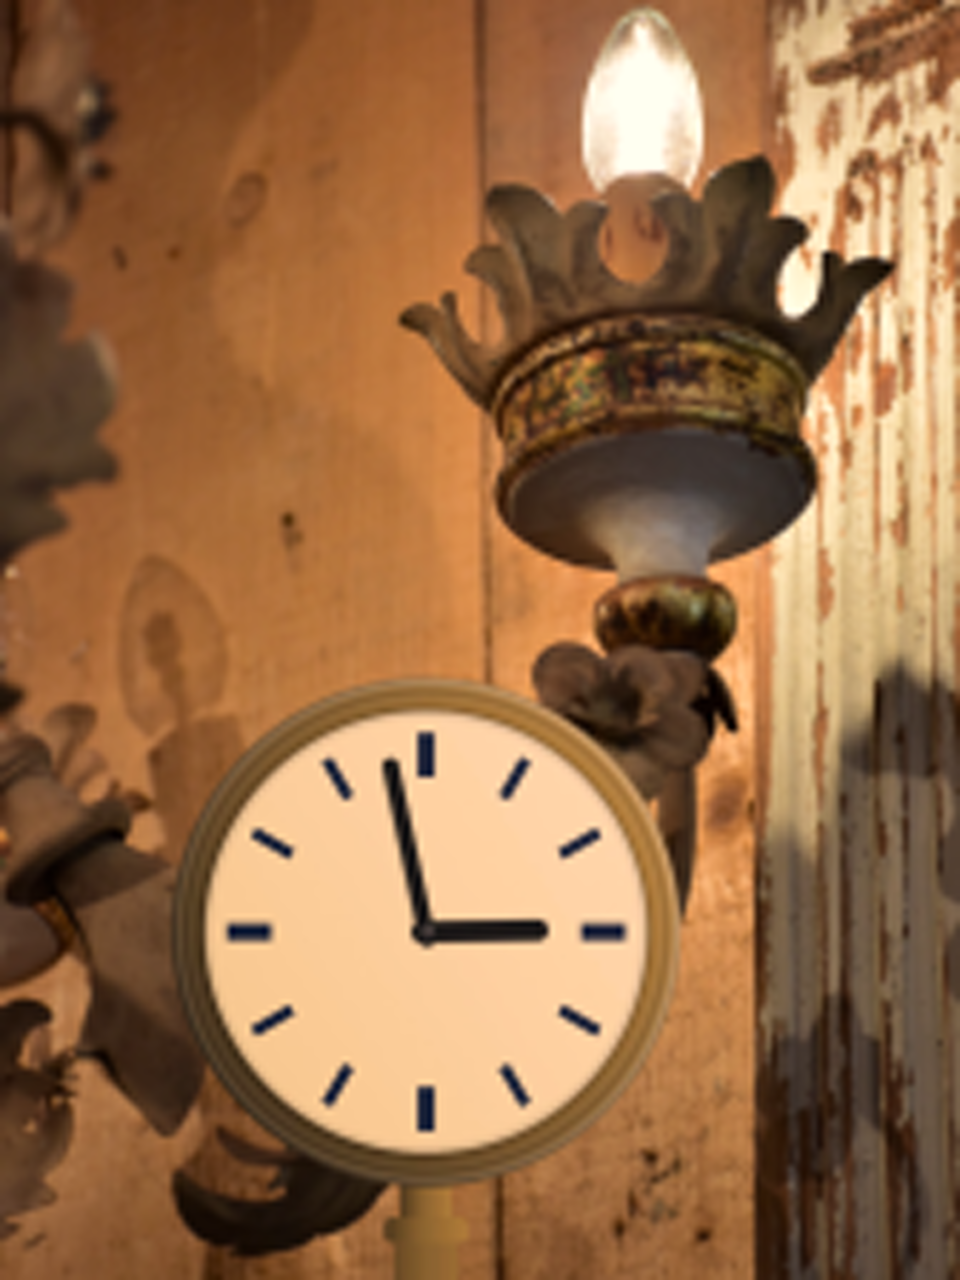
2,58
